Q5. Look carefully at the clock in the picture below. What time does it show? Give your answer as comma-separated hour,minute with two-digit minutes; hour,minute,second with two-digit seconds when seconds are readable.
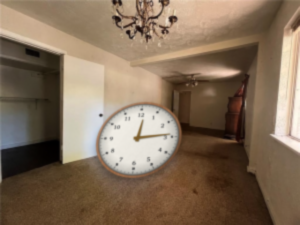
12,14
